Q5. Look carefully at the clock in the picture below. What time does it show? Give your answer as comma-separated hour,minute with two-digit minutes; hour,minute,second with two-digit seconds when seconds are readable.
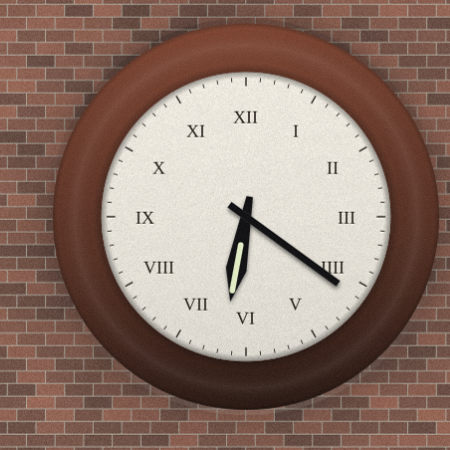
6,21
